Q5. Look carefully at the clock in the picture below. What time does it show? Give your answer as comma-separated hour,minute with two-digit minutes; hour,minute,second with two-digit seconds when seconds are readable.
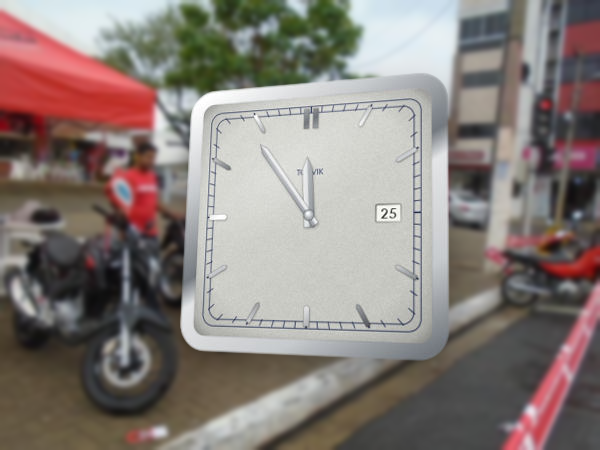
11,54
